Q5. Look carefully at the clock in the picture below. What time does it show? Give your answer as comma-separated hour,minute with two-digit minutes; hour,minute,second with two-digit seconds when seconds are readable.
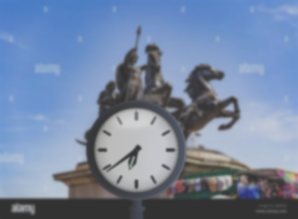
6,39
